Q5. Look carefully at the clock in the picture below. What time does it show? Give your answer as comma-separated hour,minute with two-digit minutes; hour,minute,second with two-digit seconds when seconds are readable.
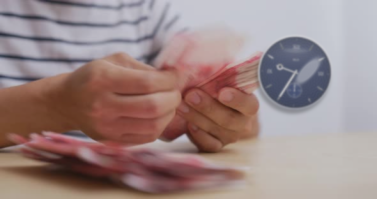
9,35
